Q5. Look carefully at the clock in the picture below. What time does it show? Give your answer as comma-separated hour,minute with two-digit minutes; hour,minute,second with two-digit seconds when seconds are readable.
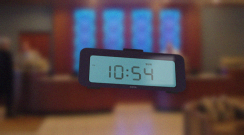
10,54
